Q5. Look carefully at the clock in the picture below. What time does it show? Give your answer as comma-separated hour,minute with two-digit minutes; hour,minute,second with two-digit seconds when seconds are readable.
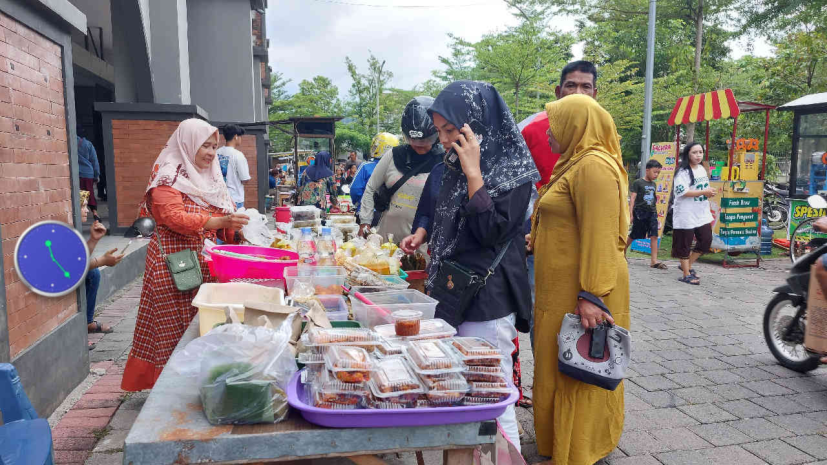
11,23
